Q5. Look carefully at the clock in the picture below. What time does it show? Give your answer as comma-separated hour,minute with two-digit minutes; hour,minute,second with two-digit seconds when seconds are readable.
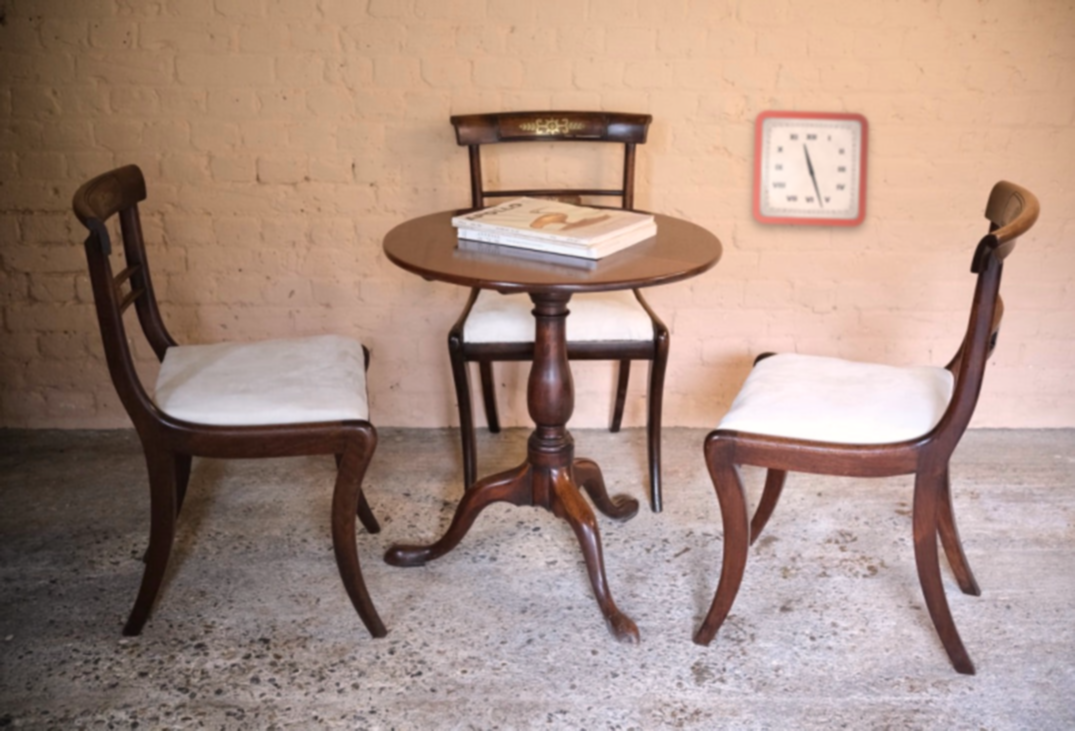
11,27
